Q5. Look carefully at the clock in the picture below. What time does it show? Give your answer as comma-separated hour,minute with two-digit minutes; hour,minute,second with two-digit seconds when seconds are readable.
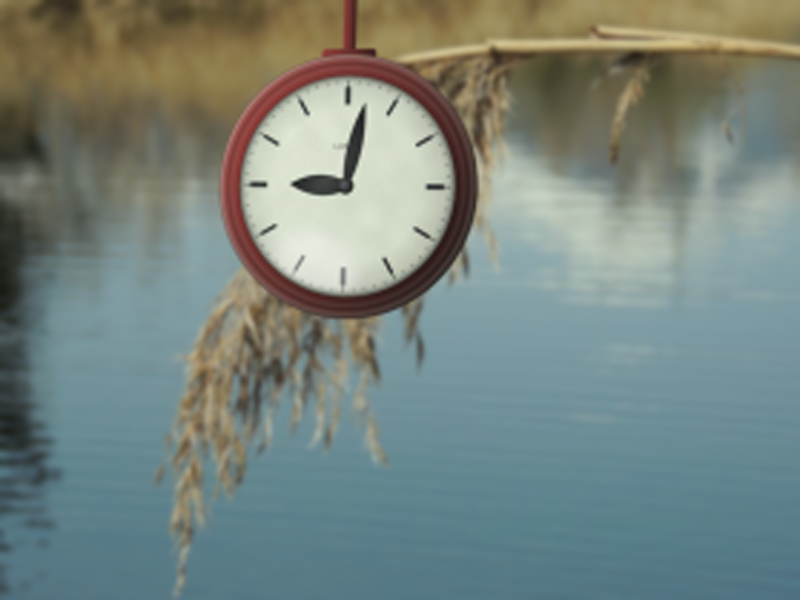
9,02
